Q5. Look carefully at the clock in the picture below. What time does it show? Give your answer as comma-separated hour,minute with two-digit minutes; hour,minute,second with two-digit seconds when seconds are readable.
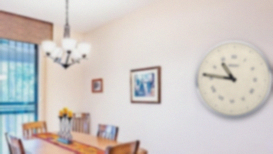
10,46
